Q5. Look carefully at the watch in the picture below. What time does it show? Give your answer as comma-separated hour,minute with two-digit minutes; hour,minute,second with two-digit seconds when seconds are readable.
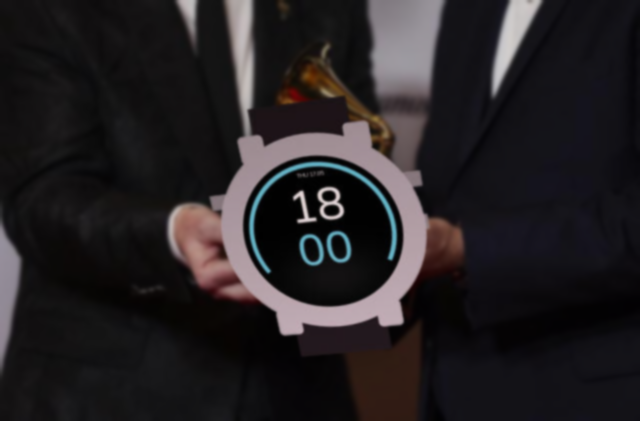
18,00
